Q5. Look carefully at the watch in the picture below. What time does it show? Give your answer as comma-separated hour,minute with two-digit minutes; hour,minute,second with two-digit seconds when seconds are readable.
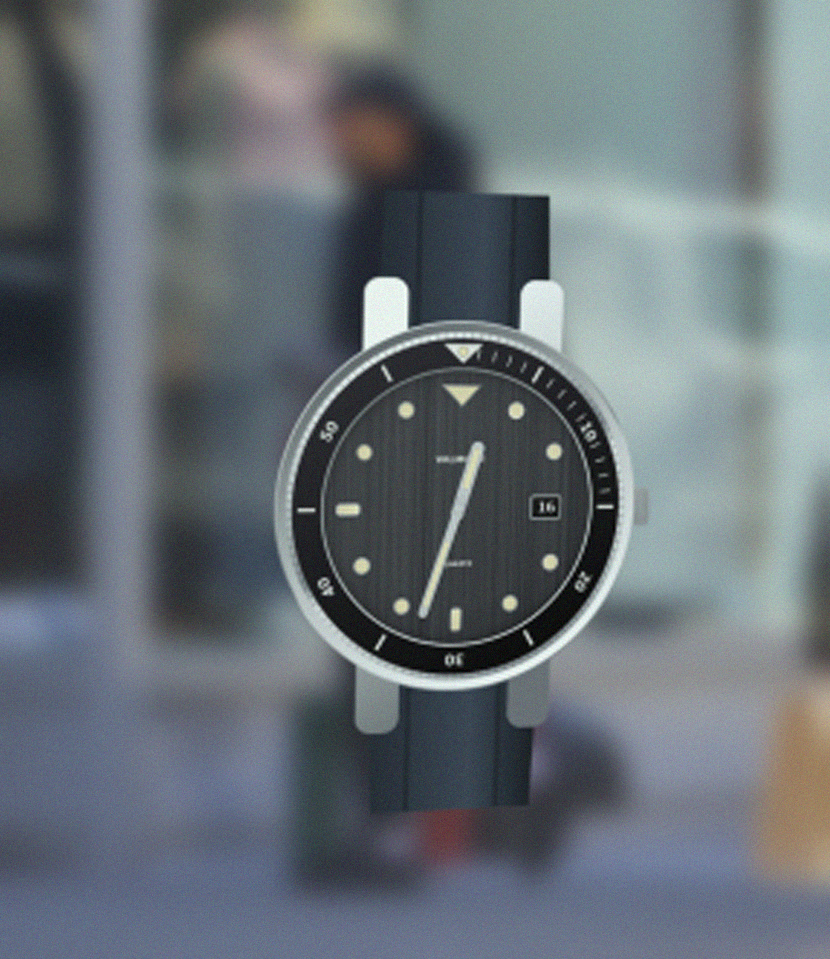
12,33
